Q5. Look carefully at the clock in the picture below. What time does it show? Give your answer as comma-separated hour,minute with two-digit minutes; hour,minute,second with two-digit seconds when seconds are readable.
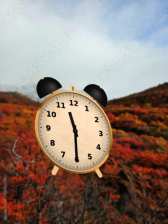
11,30
